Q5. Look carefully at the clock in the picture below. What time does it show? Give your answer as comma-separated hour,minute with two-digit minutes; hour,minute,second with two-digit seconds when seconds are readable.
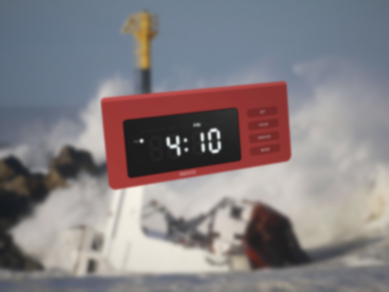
4,10
